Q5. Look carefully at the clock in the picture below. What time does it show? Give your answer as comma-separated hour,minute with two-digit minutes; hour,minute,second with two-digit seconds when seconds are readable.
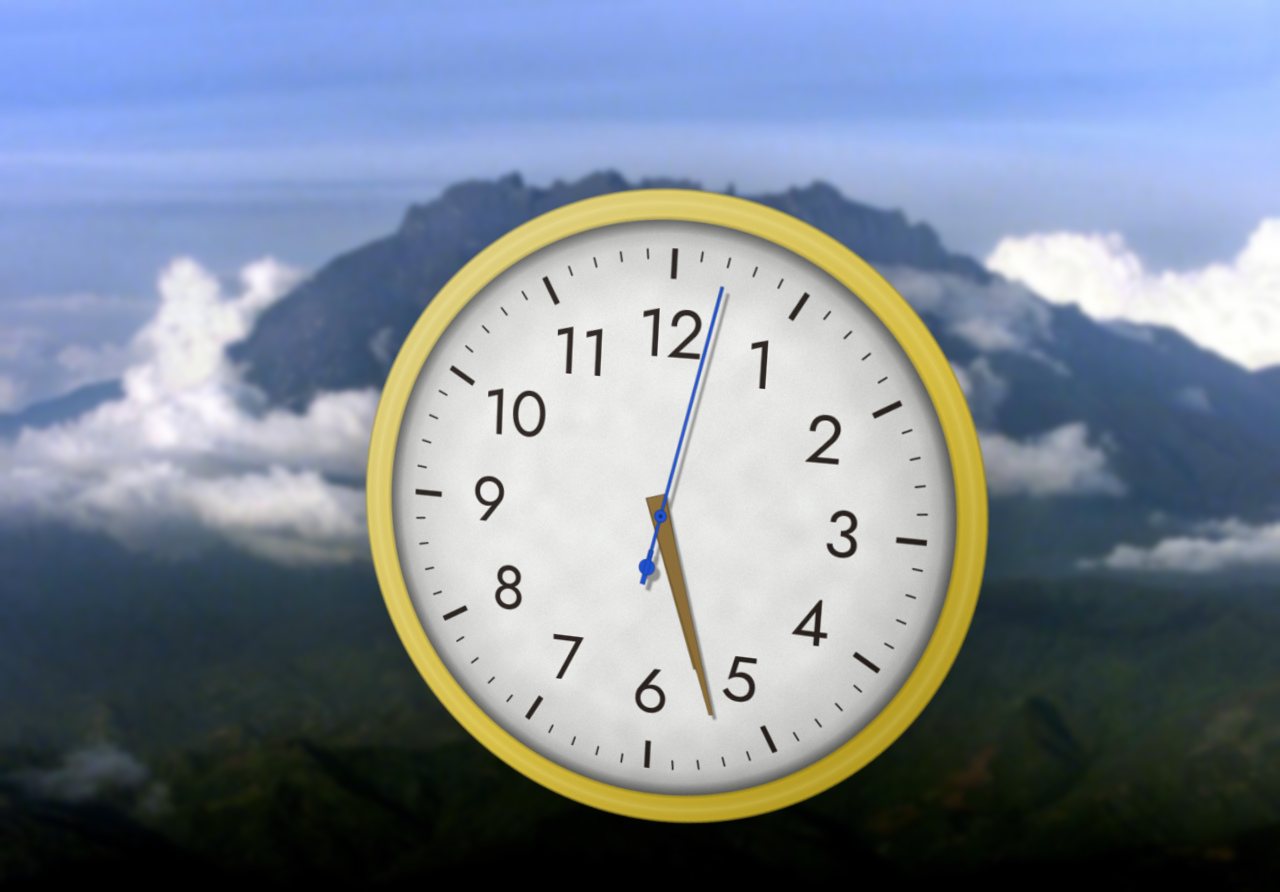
5,27,02
